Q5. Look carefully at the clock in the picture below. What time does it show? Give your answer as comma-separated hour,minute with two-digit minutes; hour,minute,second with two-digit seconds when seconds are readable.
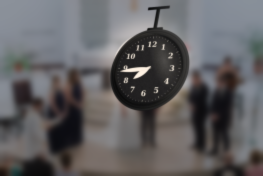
7,44
